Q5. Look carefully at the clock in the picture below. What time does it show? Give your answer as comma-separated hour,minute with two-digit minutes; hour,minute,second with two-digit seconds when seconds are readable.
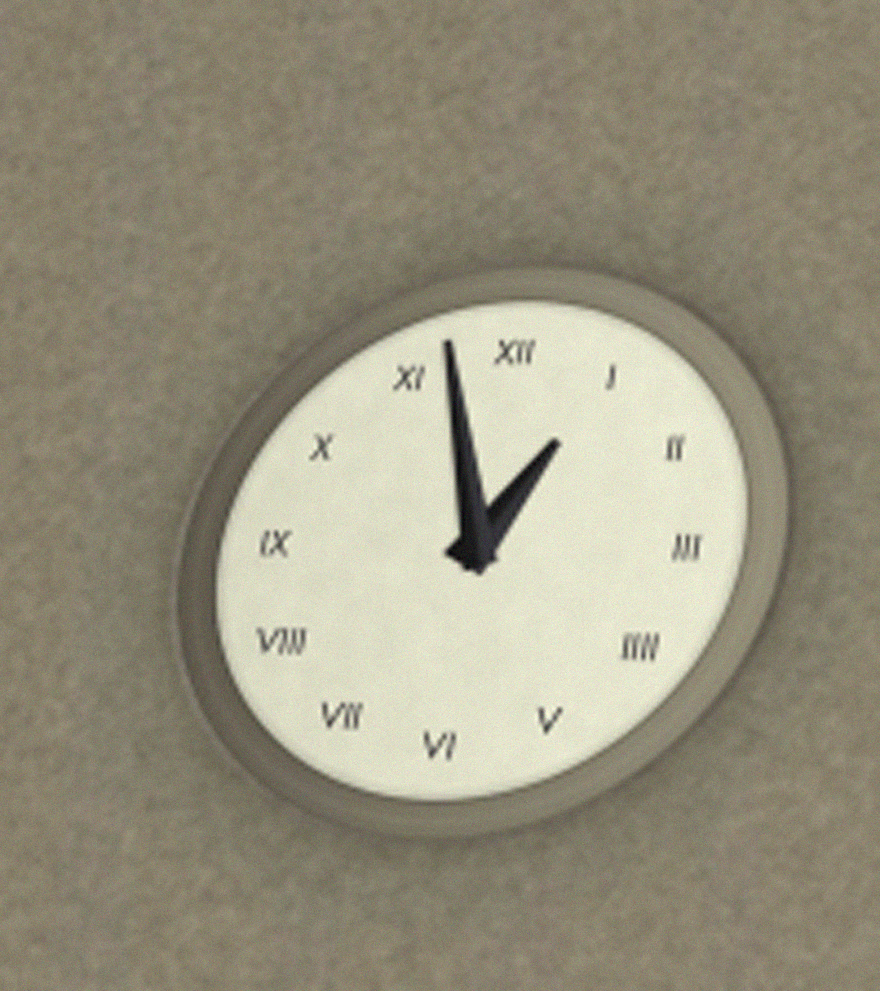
12,57
